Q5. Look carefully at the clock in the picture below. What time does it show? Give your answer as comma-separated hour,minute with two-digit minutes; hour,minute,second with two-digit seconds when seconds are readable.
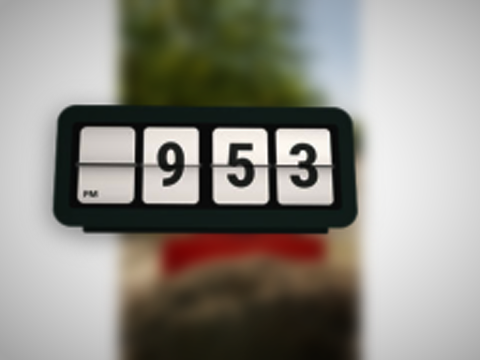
9,53
